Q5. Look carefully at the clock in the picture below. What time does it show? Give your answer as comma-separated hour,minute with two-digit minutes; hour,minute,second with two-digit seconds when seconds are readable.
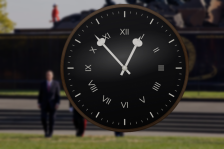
12,53
